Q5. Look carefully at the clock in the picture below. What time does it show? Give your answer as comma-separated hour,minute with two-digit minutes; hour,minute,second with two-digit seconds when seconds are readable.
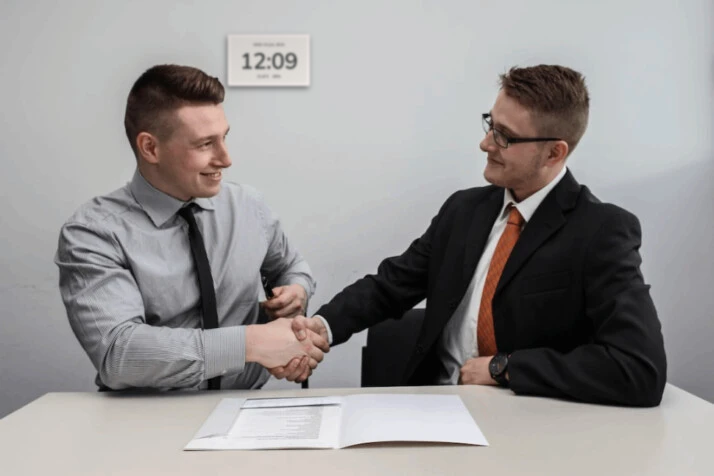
12,09
